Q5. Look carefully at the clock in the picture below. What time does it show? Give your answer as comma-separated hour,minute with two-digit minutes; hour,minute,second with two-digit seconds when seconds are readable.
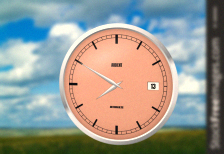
7,50
